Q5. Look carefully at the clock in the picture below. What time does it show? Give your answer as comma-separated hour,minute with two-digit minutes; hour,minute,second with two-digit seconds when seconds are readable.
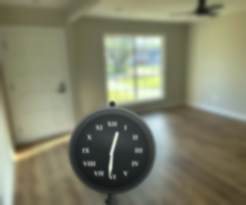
12,31
